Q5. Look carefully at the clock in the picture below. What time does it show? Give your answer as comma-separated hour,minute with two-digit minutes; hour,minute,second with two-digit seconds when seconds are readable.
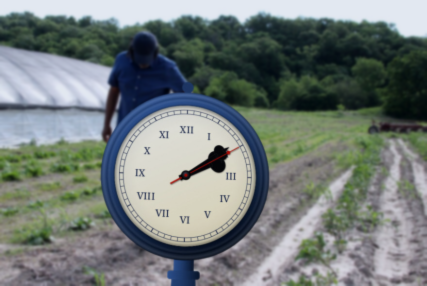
2,09,10
